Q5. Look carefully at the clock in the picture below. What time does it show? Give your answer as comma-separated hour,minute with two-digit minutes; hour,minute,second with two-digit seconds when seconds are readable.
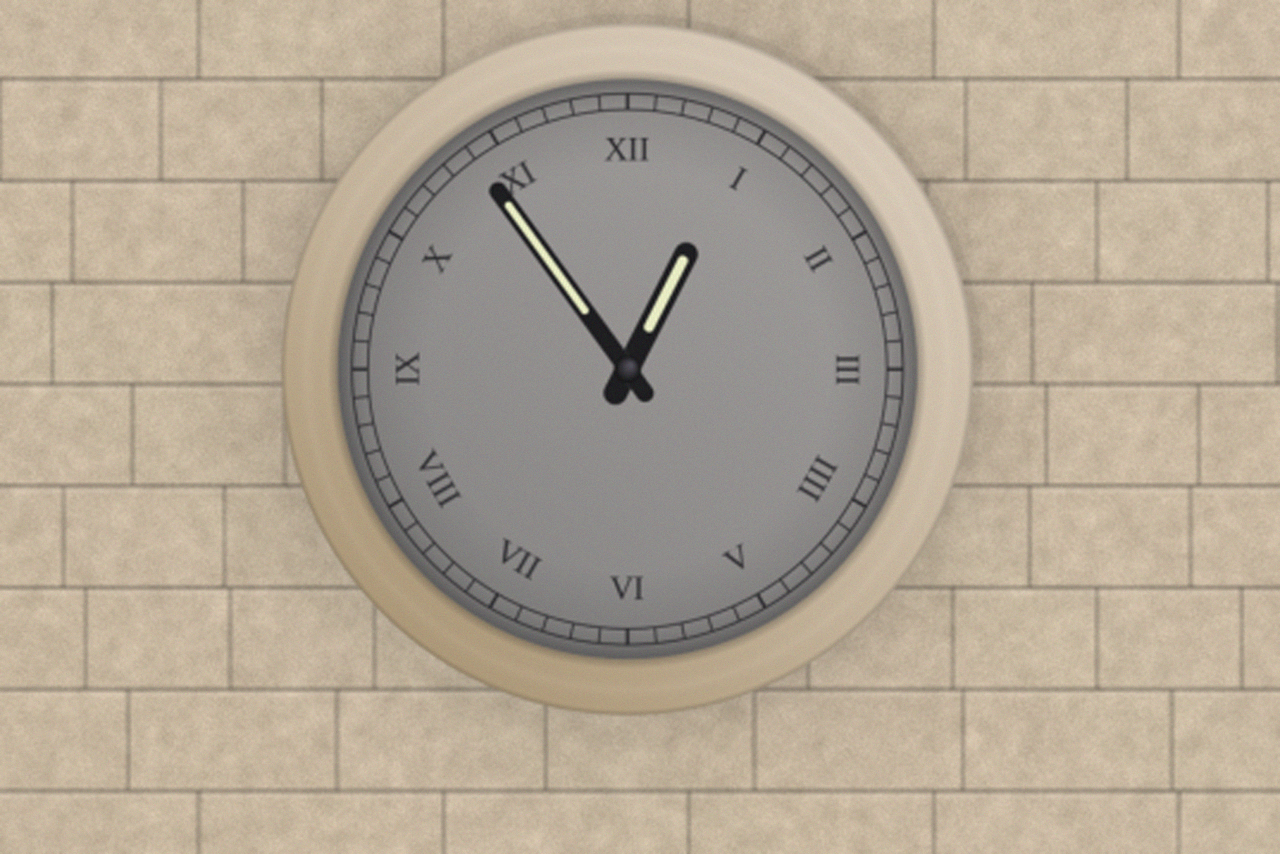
12,54
